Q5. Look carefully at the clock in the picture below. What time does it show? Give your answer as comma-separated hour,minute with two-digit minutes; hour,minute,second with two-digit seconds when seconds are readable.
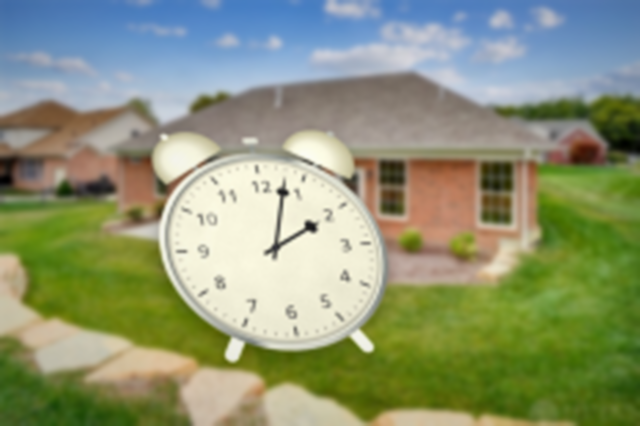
2,03
